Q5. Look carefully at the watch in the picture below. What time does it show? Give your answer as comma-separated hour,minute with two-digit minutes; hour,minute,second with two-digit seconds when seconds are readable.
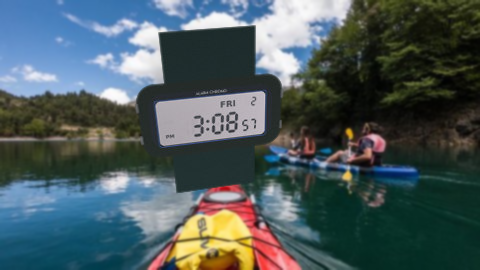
3,08,57
